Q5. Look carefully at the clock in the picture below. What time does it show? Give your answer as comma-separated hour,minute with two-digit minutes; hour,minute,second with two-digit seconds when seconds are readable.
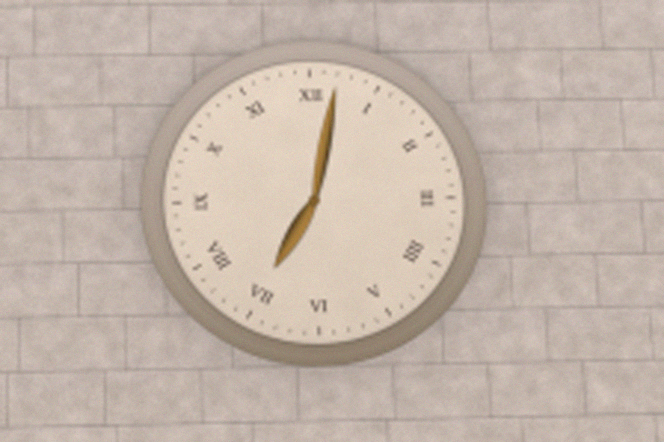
7,02
